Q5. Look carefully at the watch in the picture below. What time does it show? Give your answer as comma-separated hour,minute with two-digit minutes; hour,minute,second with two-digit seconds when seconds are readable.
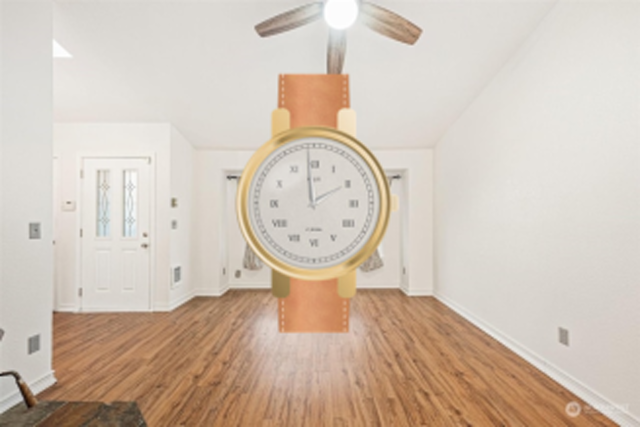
1,59
